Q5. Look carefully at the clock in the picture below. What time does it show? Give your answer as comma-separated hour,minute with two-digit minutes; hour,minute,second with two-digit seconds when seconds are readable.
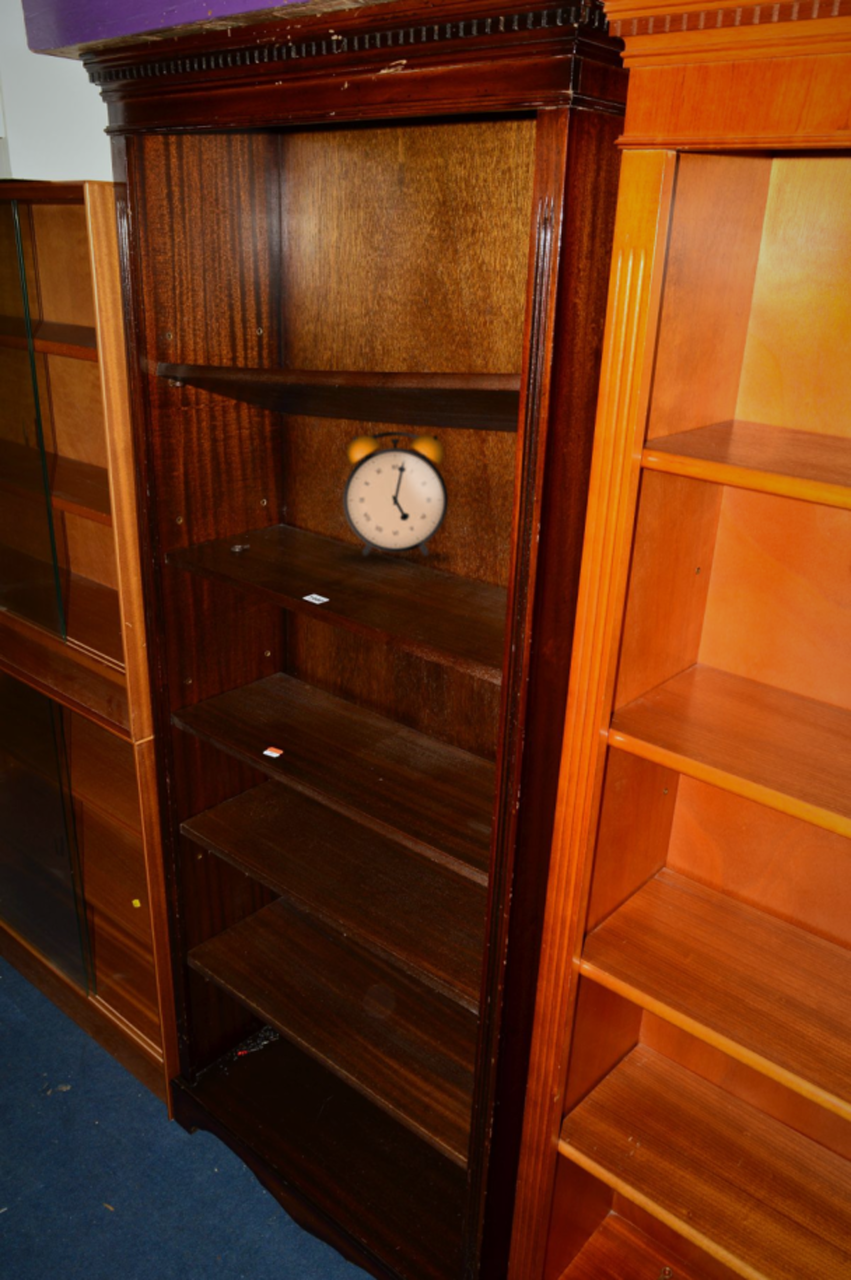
5,02
